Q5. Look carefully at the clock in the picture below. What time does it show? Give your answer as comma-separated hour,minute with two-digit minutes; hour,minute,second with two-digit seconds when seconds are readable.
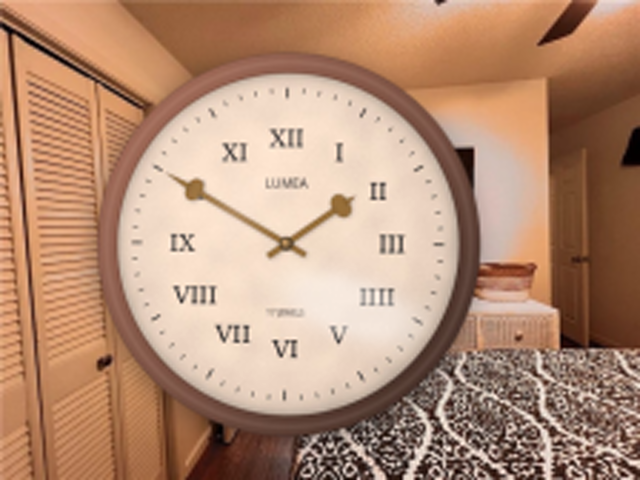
1,50
